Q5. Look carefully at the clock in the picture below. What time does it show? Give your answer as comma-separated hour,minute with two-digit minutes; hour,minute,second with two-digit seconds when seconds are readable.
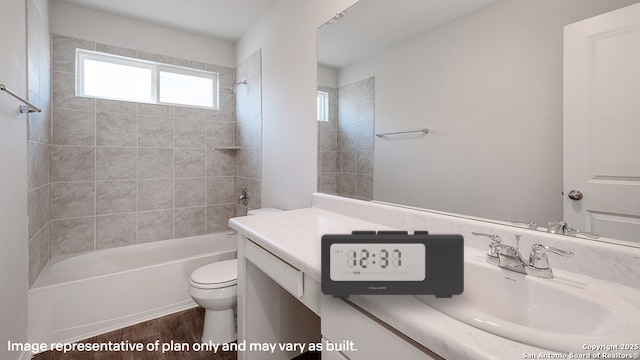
12,37
